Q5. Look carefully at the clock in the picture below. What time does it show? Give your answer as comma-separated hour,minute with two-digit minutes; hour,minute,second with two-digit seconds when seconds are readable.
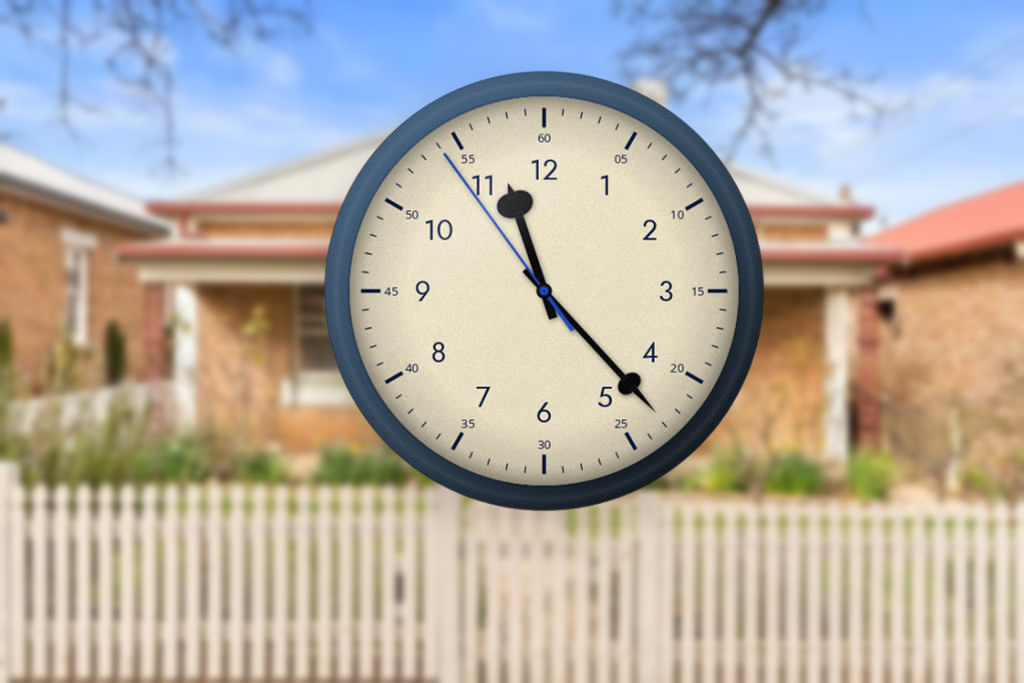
11,22,54
